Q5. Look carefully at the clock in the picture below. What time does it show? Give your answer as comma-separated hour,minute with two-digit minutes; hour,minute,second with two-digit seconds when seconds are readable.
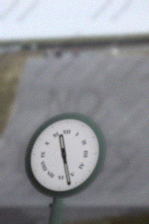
11,27
